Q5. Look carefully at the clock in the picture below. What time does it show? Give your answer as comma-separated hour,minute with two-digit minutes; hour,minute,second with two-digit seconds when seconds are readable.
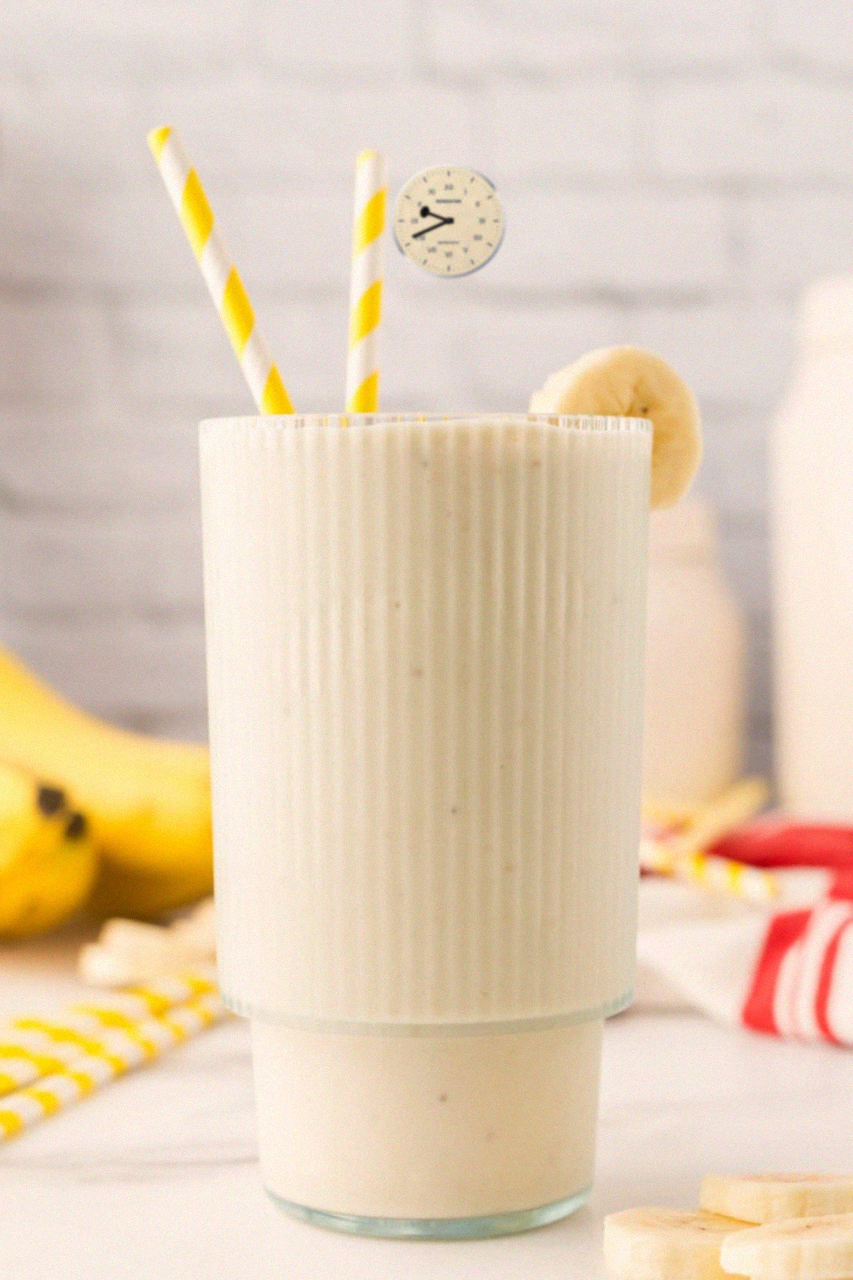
9,41
